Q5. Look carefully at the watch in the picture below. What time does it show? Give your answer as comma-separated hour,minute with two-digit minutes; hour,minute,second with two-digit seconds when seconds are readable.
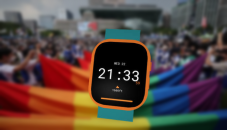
21,33
